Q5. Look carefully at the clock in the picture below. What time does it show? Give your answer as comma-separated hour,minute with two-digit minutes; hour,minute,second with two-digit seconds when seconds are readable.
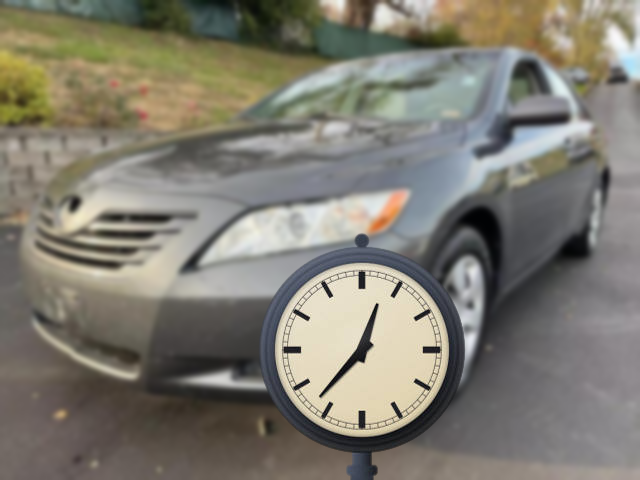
12,37
